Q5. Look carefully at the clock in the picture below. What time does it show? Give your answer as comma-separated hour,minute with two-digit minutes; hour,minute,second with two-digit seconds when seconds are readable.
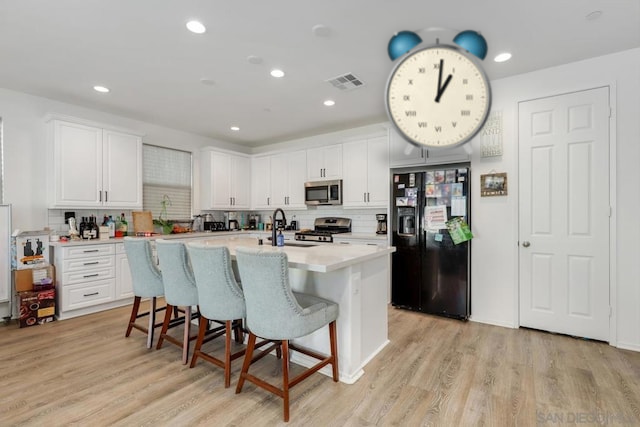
1,01
